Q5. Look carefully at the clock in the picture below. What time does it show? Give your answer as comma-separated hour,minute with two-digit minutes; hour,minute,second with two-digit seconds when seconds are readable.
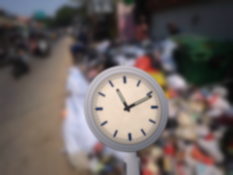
11,11
